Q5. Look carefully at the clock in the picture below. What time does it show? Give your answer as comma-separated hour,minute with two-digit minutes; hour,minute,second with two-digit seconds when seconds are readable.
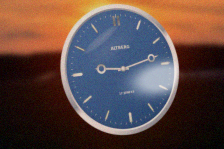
9,13
